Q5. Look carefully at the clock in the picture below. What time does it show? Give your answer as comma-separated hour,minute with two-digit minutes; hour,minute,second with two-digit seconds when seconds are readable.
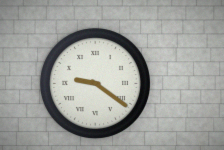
9,21
